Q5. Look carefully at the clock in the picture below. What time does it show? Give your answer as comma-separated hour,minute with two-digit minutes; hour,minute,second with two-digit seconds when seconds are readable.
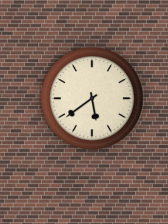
5,39
